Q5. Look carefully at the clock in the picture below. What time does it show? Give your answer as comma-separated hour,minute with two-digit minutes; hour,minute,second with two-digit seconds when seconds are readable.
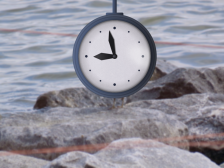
8,58
